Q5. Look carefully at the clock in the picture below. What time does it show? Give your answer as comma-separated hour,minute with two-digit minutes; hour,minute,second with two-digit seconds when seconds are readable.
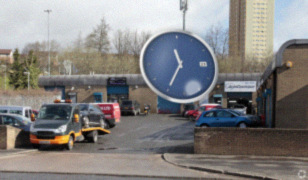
11,35
